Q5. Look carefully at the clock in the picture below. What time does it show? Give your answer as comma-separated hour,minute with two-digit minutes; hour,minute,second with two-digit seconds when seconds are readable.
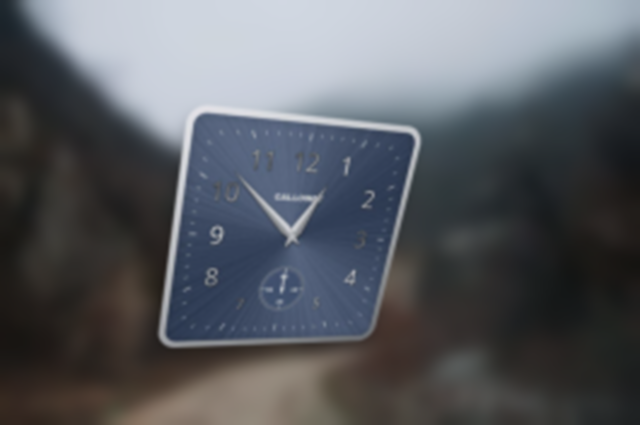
12,52
